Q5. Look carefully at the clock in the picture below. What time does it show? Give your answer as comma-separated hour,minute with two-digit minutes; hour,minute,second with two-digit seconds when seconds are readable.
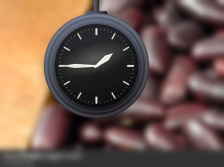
1,45
